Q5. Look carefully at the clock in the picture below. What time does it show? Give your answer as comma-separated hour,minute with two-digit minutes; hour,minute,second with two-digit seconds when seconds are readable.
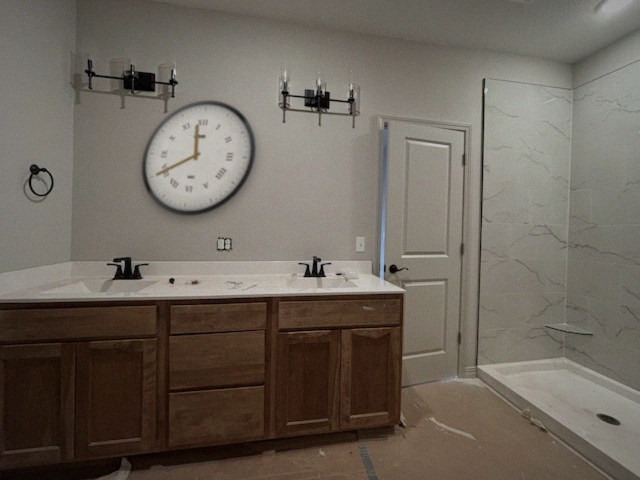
11,40
